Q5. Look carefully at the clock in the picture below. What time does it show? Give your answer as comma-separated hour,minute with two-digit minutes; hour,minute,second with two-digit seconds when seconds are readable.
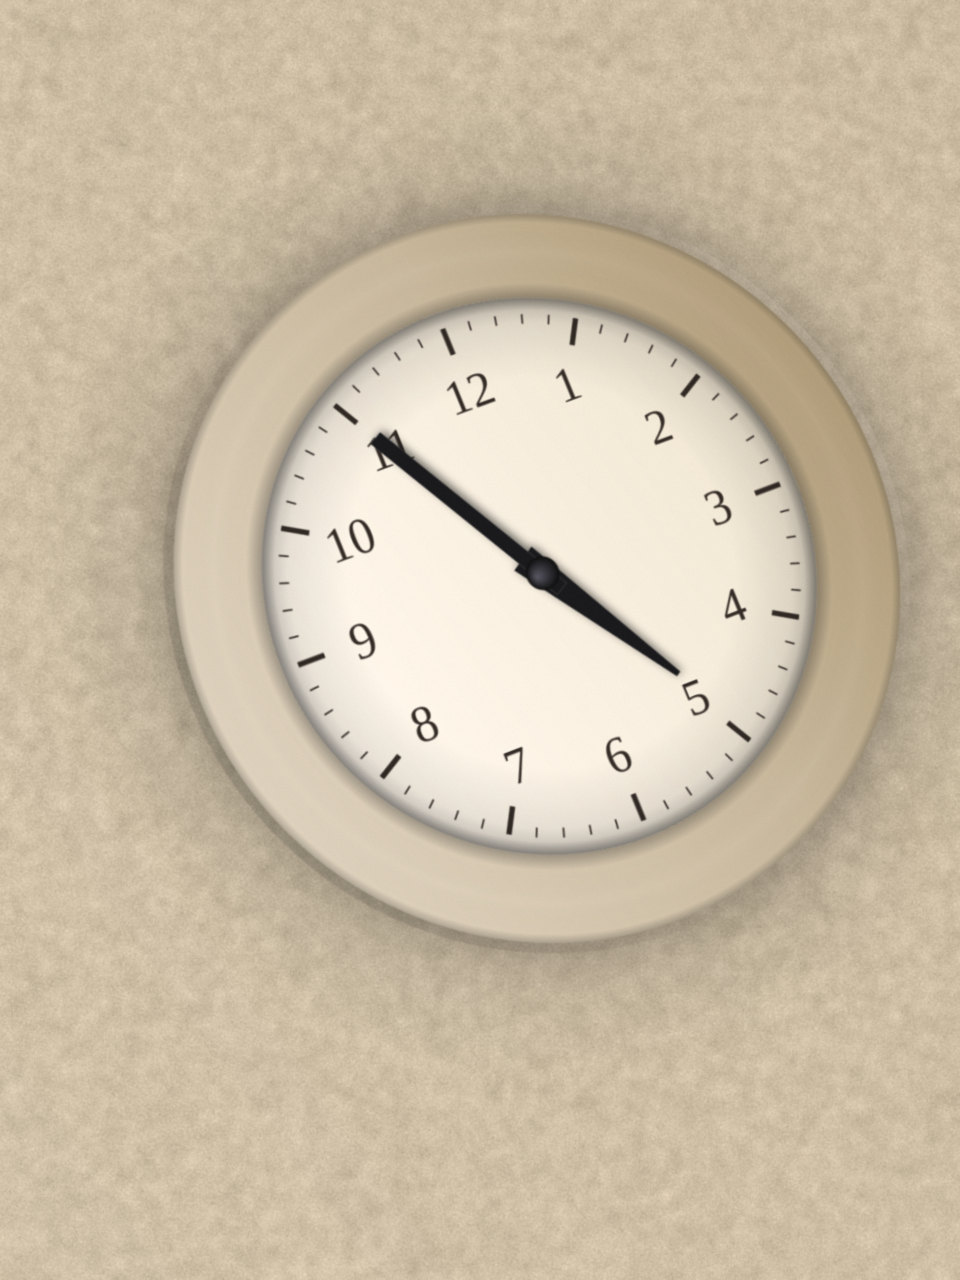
4,55
